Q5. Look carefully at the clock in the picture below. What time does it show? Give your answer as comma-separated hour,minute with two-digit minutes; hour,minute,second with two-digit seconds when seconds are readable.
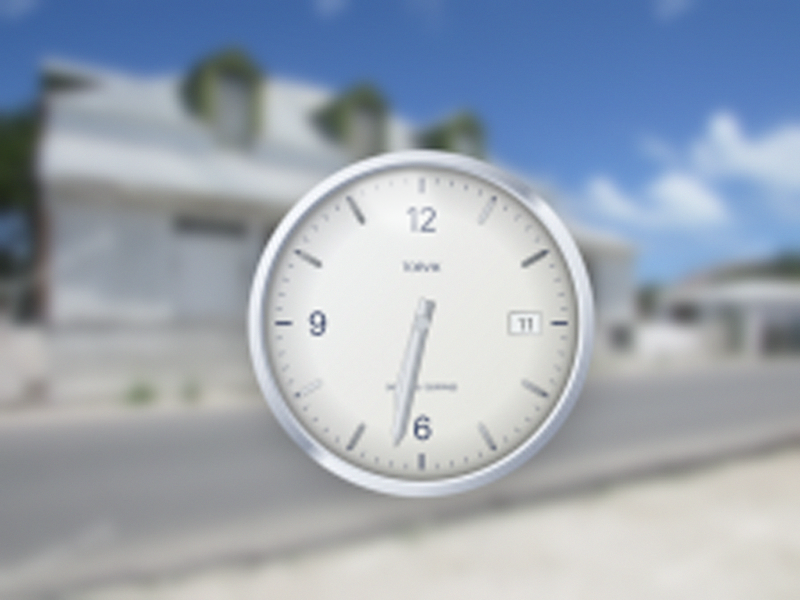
6,32
